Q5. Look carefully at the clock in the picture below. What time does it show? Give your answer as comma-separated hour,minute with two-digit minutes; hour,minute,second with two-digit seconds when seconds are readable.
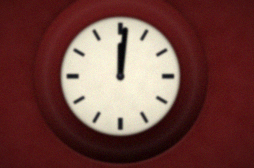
12,01
